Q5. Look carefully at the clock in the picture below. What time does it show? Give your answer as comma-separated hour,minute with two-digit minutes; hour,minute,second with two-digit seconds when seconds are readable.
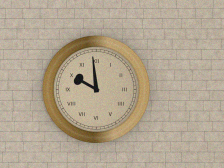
9,59
